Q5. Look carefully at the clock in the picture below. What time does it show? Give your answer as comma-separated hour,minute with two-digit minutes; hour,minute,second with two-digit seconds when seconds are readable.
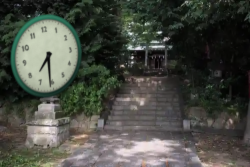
7,31
